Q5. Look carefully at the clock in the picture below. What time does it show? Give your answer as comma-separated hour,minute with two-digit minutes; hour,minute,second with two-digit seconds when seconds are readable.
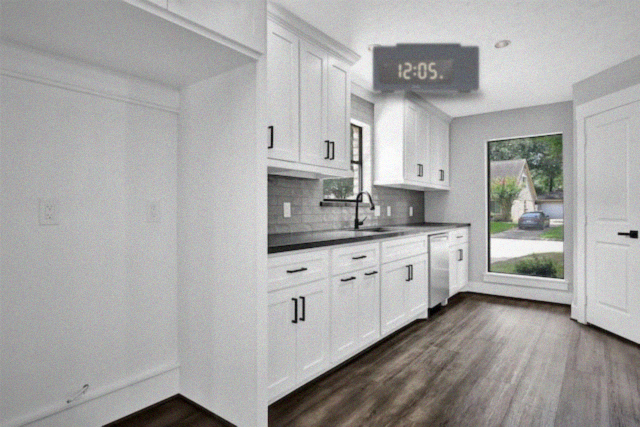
12,05
